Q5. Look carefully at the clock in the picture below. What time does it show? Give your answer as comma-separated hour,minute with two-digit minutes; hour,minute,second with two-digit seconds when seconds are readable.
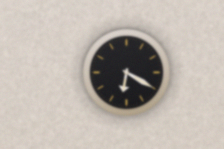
6,20
